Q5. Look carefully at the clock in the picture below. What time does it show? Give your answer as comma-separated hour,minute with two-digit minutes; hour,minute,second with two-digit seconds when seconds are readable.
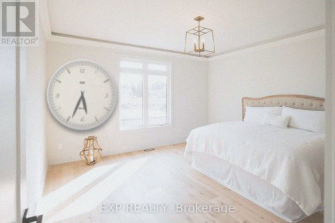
5,34
